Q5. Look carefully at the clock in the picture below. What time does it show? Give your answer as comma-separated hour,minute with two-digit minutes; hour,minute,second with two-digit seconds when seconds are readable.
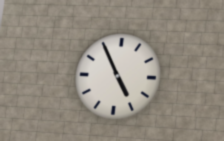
4,55
